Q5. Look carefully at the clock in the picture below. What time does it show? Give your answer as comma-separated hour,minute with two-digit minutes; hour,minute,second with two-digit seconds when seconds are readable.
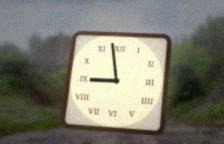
8,58
